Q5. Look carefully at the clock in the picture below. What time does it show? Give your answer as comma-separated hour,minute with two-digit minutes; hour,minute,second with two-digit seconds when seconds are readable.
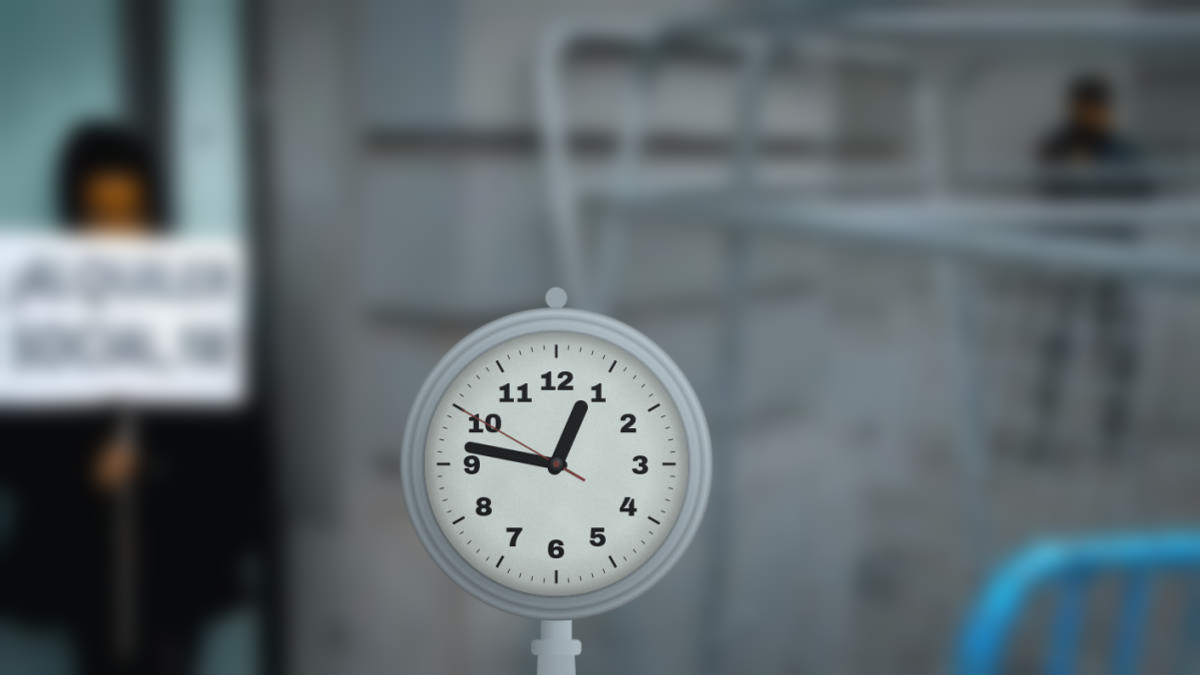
12,46,50
